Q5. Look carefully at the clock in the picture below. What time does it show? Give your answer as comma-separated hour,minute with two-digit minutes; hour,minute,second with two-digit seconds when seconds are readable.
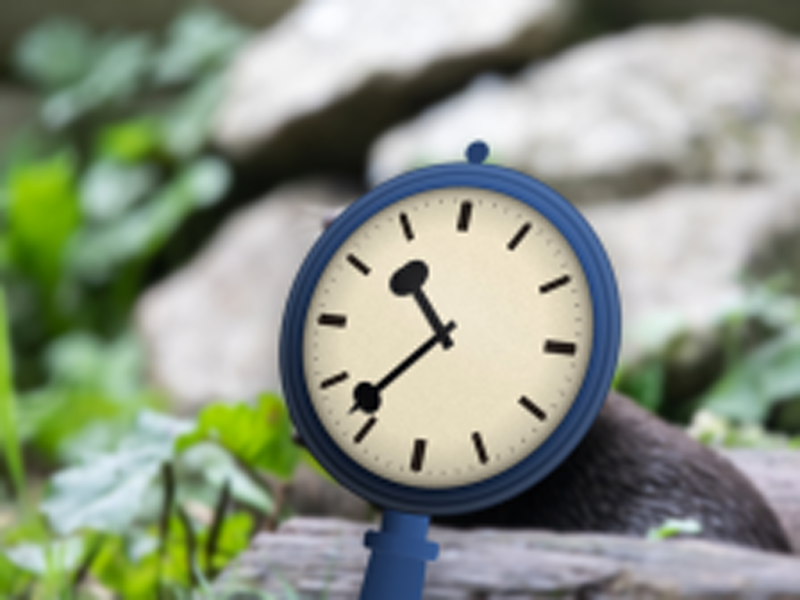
10,37
